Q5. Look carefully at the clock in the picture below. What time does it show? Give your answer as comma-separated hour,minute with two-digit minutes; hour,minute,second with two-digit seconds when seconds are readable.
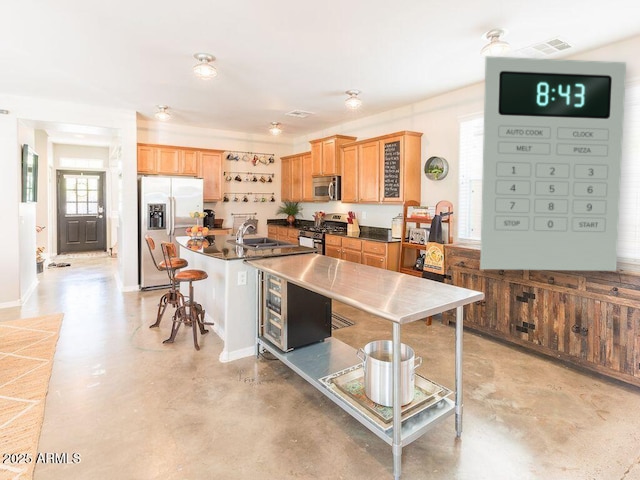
8,43
